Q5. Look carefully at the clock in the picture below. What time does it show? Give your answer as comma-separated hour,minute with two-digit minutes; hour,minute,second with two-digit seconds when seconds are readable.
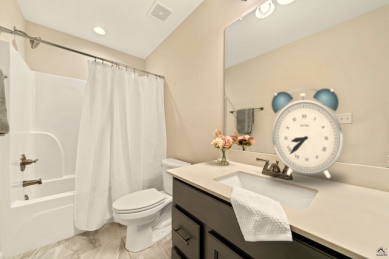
8,38
